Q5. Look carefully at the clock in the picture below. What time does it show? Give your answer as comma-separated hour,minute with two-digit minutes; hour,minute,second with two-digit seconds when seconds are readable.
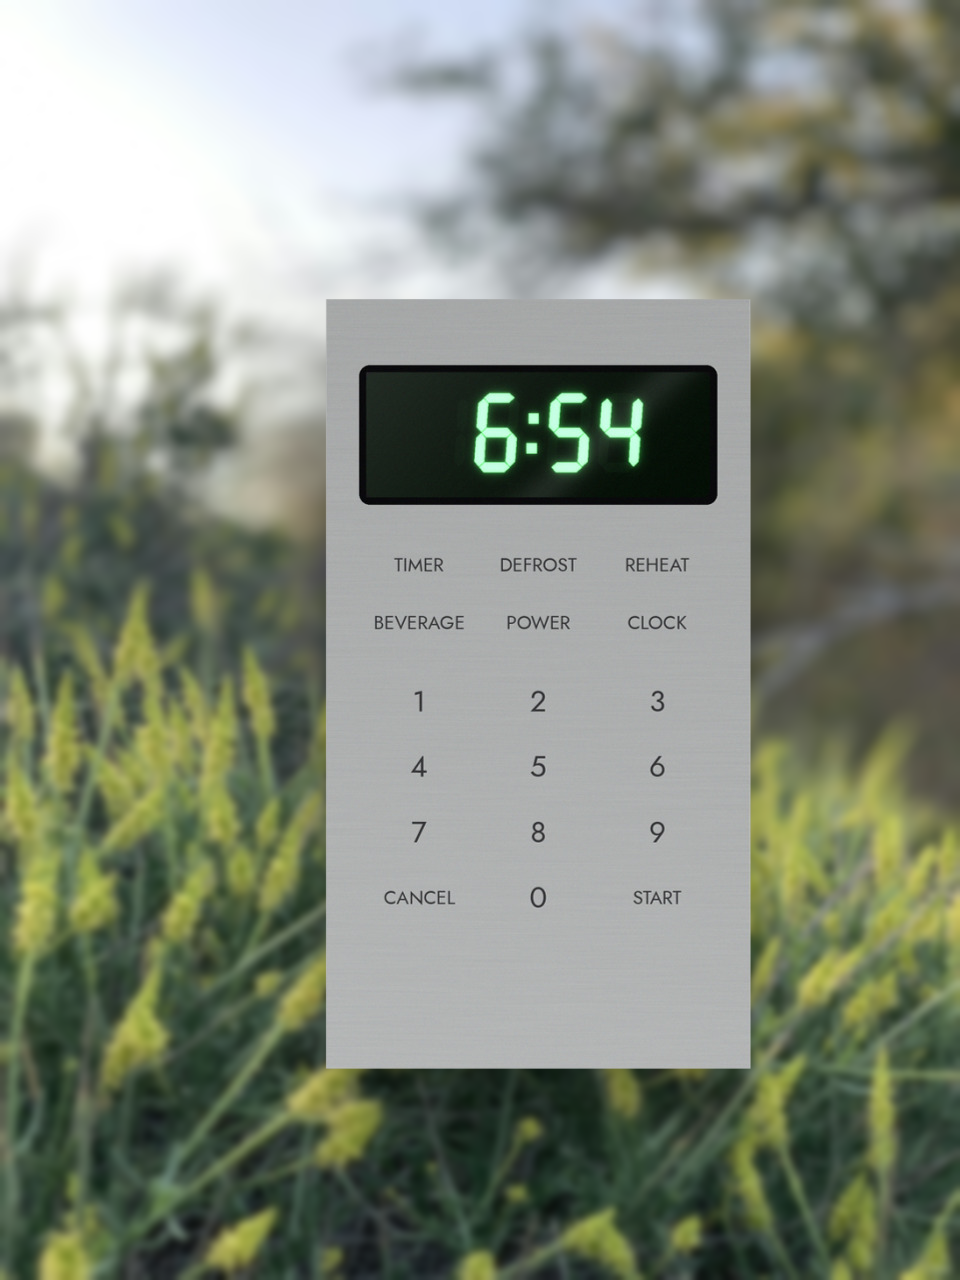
6,54
